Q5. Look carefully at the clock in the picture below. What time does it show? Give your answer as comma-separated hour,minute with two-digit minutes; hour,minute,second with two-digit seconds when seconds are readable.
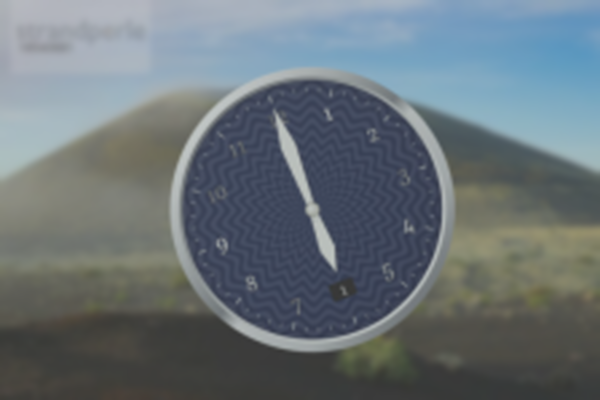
6,00
